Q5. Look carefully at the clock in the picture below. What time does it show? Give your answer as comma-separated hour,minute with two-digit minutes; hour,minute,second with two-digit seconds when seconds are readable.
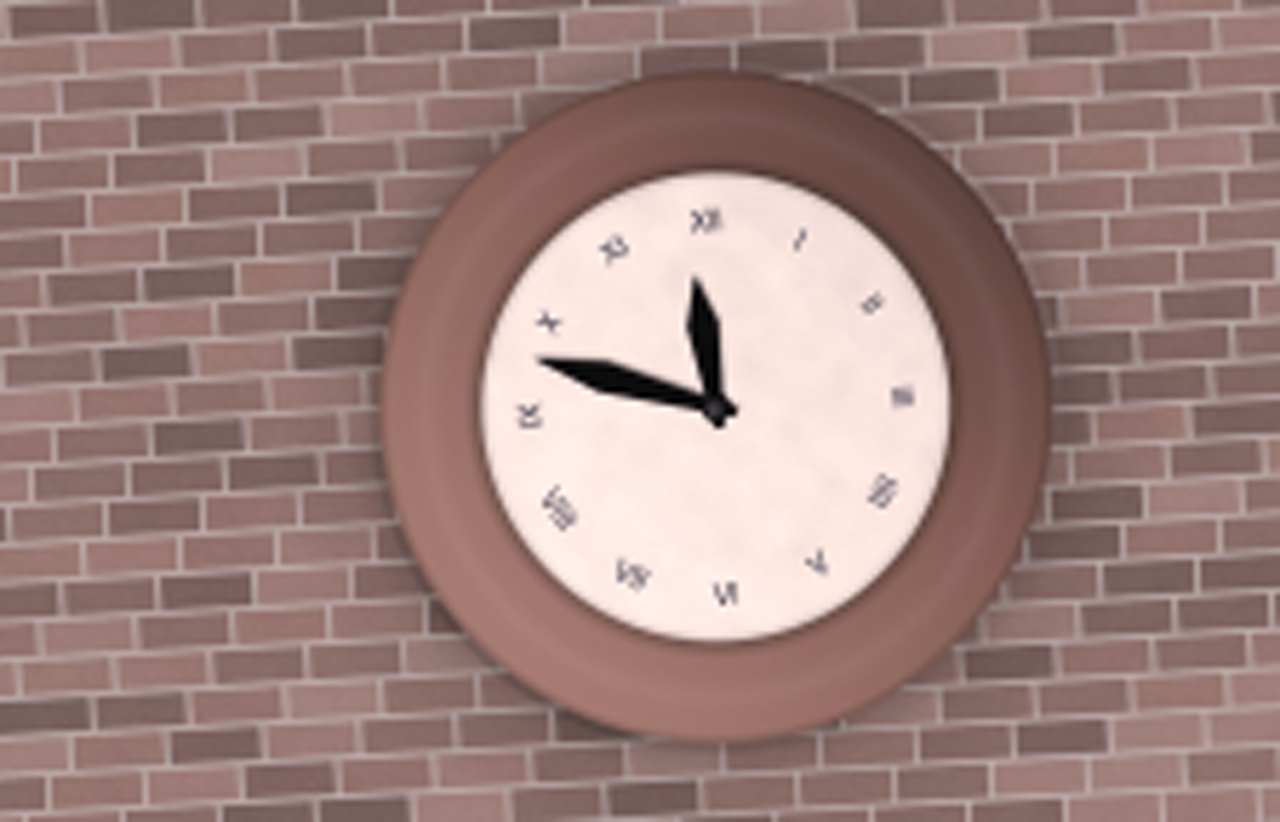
11,48
